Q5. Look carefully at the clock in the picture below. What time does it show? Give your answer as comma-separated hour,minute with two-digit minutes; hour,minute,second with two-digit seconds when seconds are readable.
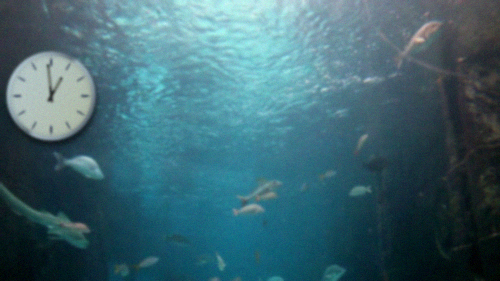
12,59
